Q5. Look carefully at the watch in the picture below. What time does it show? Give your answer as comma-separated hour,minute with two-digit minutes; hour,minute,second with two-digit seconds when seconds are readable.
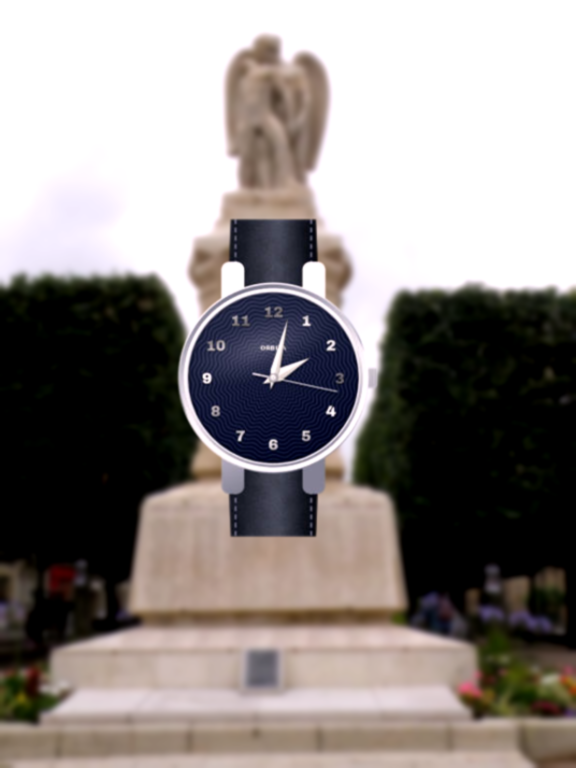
2,02,17
